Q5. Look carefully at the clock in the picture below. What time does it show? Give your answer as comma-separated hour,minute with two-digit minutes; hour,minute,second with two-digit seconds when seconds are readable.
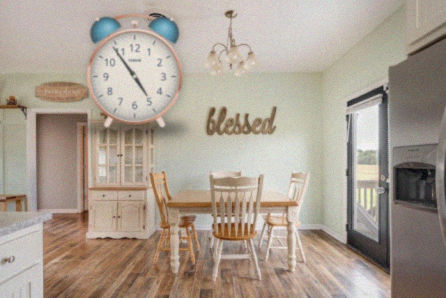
4,54
